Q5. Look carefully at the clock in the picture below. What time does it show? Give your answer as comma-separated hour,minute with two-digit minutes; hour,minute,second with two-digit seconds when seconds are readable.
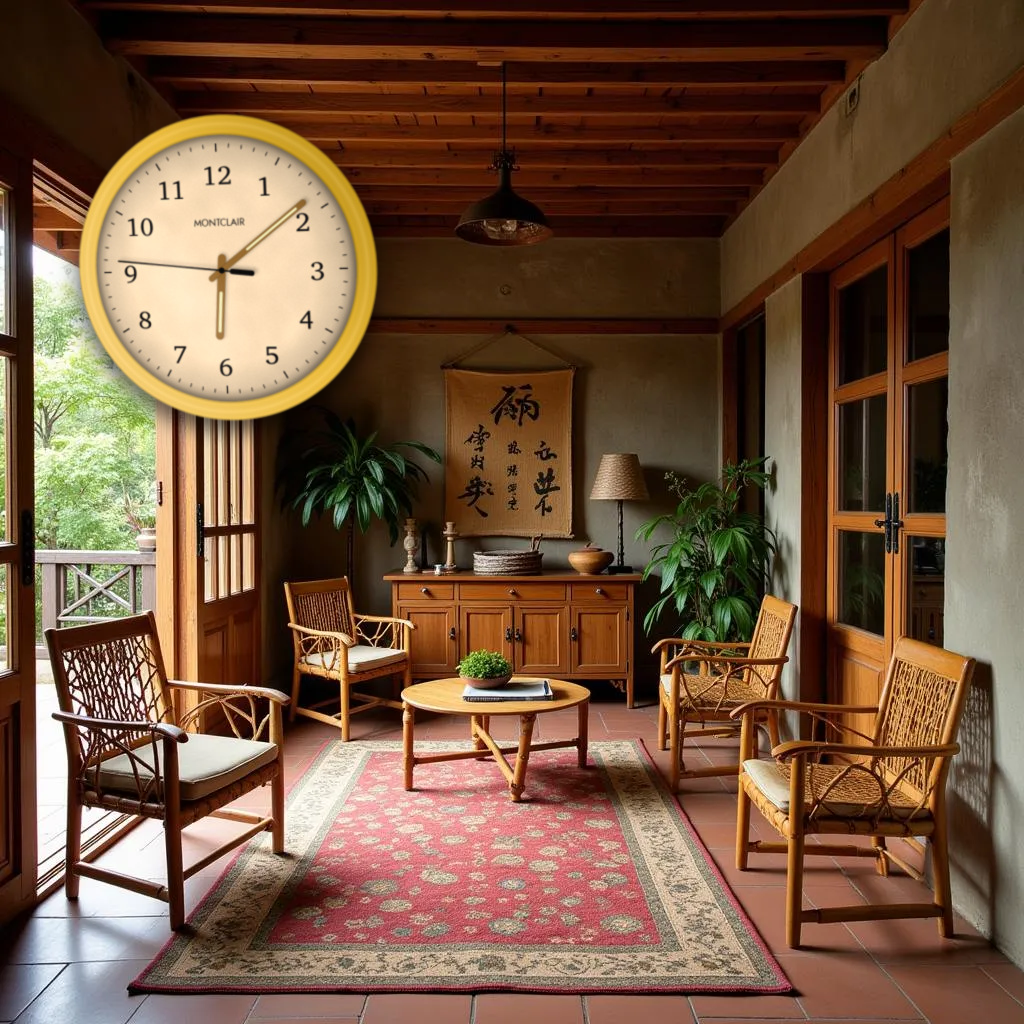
6,08,46
